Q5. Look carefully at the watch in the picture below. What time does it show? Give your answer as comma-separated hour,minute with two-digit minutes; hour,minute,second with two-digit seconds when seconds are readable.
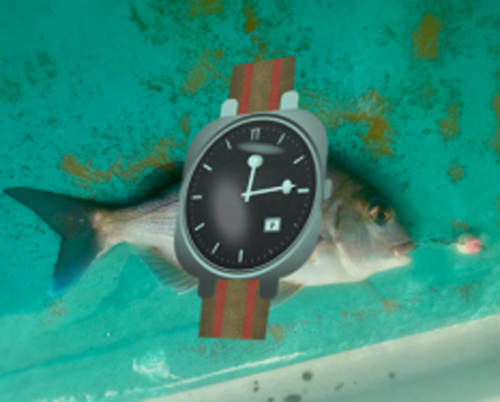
12,14
